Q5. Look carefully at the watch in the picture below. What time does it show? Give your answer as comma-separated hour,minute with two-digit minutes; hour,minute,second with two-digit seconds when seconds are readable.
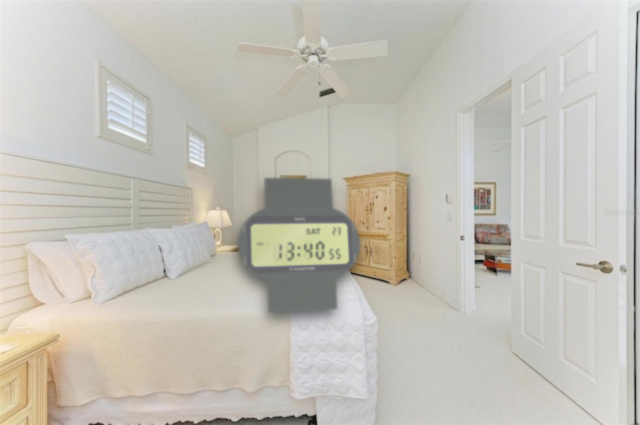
13,40,55
